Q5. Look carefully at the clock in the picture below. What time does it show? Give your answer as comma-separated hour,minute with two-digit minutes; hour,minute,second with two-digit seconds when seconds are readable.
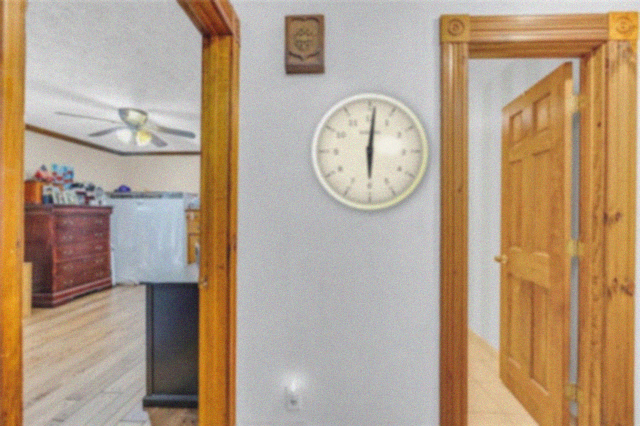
6,01
